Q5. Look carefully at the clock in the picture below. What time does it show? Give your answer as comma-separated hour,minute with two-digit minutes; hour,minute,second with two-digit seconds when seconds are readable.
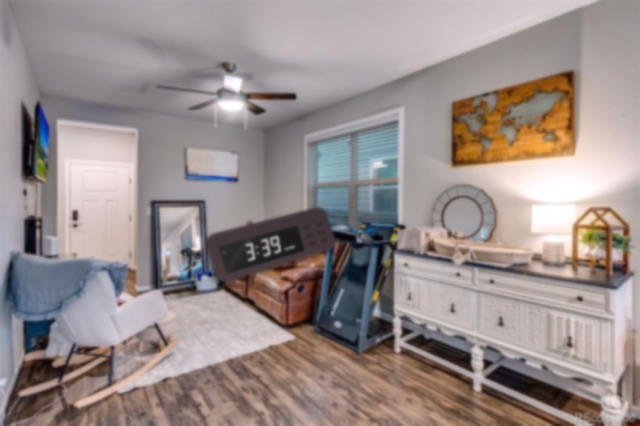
3,39
